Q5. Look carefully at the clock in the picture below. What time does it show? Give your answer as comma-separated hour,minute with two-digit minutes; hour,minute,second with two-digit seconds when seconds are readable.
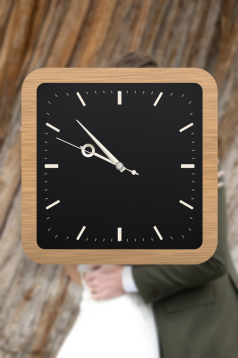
9,52,49
